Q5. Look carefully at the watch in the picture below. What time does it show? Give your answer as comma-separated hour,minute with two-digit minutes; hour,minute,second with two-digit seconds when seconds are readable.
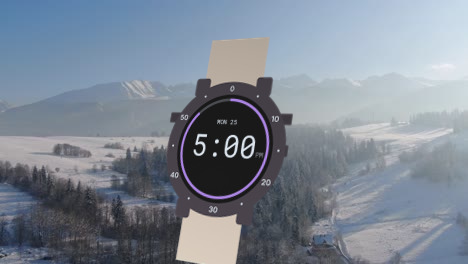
5,00
